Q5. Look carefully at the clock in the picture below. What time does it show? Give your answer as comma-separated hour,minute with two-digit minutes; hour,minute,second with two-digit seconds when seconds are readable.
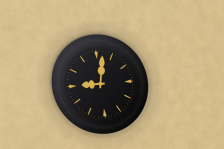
9,02
